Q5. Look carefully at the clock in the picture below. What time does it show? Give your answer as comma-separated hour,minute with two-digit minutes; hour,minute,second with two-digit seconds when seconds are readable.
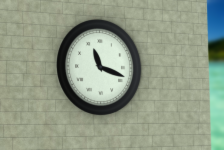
11,18
